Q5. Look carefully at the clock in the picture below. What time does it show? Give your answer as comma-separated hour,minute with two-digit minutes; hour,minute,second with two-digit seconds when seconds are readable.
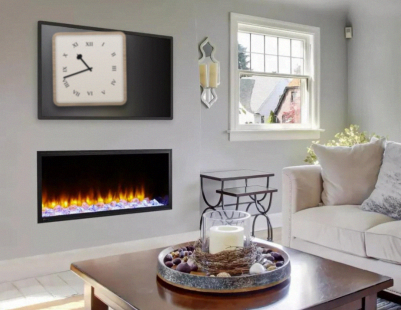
10,42
